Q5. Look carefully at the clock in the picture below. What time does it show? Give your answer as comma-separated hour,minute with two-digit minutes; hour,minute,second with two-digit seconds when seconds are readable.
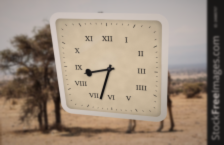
8,33
